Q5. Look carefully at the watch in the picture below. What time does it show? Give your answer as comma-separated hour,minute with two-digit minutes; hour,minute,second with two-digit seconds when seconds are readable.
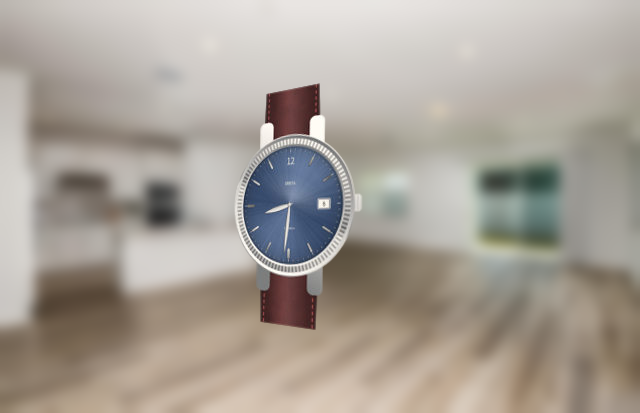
8,31
